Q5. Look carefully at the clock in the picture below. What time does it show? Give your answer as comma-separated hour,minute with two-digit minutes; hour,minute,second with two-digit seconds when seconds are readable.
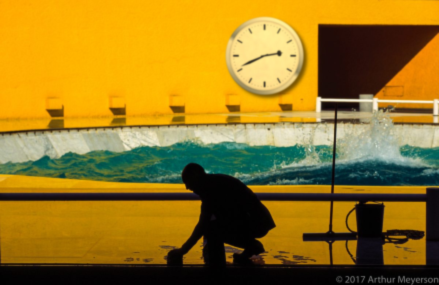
2,41
